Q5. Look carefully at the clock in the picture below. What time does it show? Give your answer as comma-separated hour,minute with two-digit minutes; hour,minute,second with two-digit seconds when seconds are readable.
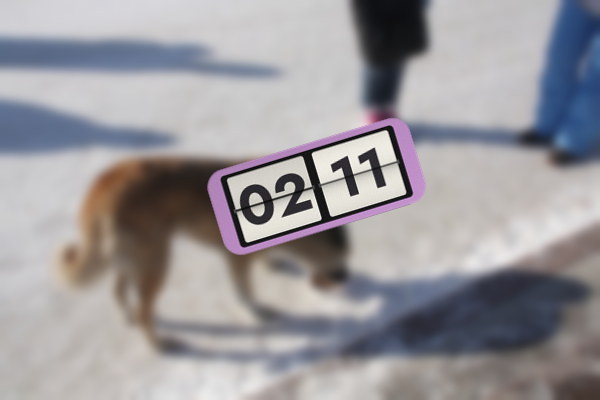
2,11
